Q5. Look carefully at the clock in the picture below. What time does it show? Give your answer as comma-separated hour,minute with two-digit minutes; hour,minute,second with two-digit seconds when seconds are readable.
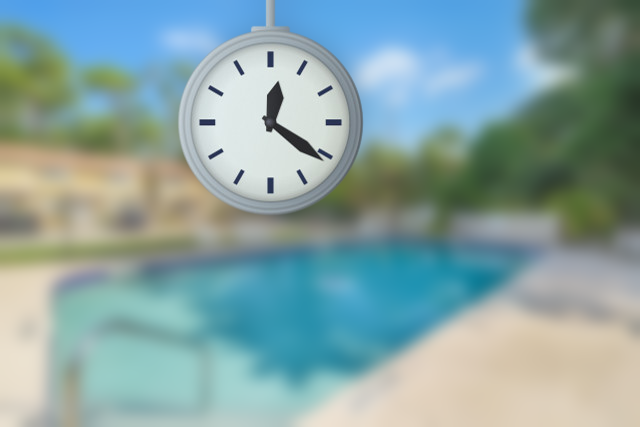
12,21
